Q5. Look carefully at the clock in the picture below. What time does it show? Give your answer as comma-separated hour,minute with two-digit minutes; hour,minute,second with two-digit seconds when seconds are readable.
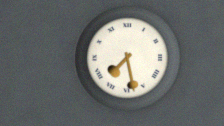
7,28
